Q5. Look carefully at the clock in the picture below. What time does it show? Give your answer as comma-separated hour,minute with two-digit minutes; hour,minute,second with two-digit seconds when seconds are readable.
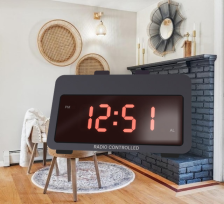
12,51
